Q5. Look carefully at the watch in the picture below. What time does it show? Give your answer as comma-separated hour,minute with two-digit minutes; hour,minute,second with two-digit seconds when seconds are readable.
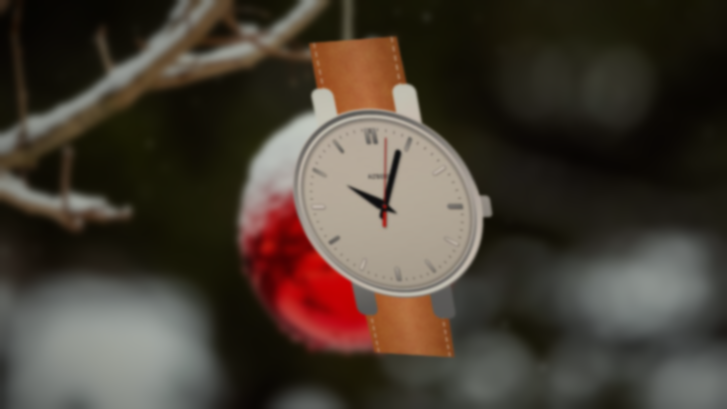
10,04,02
